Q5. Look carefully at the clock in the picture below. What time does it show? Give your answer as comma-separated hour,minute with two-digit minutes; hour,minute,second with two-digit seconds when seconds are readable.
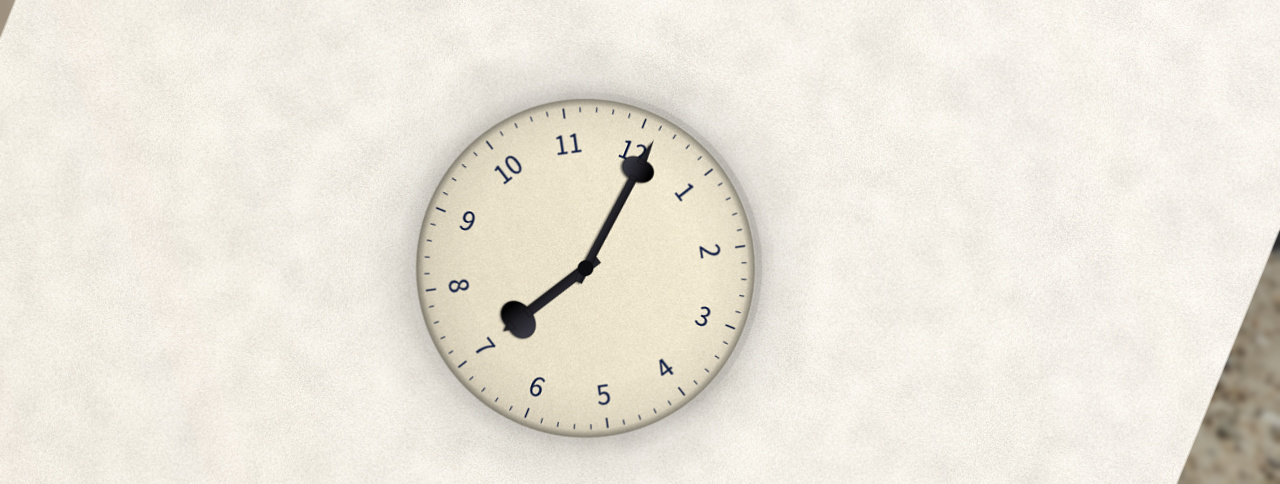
7,01
